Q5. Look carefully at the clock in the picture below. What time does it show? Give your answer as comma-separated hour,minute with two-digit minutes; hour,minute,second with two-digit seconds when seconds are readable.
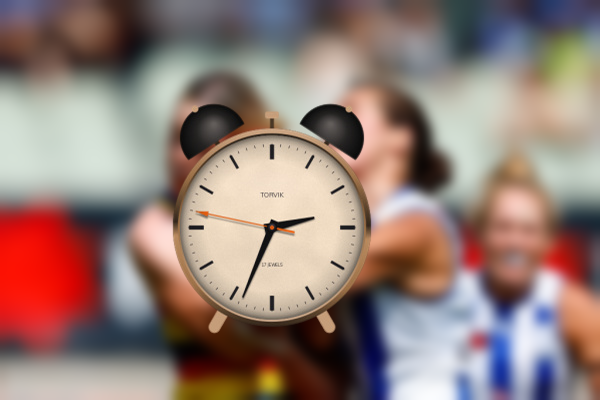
2,33,47
